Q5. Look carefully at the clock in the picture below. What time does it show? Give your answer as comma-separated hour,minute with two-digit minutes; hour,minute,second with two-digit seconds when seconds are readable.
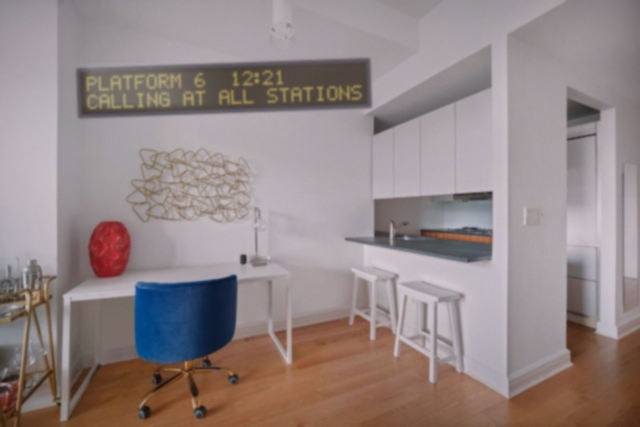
12,21
